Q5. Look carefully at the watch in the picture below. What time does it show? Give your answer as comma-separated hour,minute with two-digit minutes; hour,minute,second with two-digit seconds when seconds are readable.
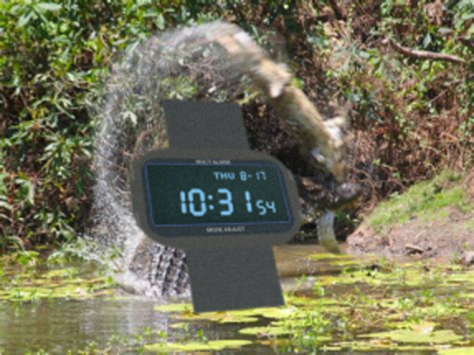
10,31,54
